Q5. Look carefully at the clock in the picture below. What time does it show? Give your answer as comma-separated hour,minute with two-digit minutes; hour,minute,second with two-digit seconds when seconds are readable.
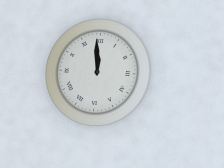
11,59
